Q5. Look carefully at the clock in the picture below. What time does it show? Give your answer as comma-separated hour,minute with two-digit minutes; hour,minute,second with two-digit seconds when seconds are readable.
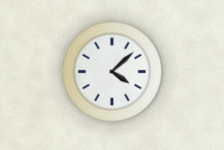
4,08
